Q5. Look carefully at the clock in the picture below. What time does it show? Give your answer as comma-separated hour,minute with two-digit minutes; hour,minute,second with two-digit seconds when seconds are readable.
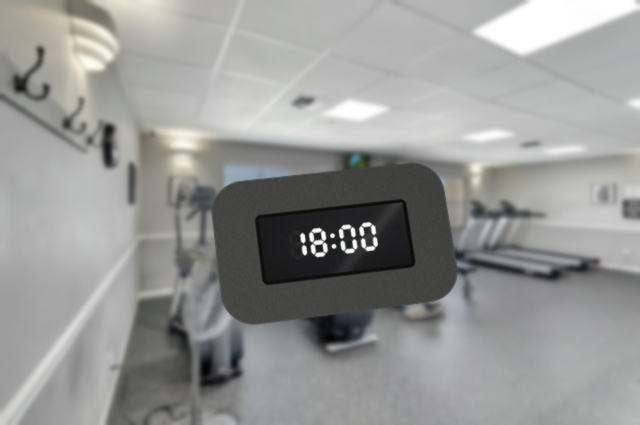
18,00
